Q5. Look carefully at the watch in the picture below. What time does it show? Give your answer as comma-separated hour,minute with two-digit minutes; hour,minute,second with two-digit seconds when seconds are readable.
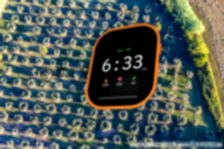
6,33
